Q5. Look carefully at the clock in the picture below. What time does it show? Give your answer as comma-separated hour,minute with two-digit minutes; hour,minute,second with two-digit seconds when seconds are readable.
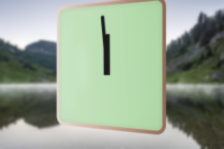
11,59
